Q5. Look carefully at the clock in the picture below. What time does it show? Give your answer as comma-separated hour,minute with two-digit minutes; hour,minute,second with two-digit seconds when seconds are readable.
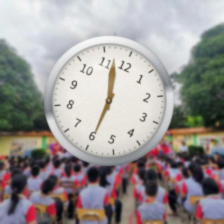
5,57
